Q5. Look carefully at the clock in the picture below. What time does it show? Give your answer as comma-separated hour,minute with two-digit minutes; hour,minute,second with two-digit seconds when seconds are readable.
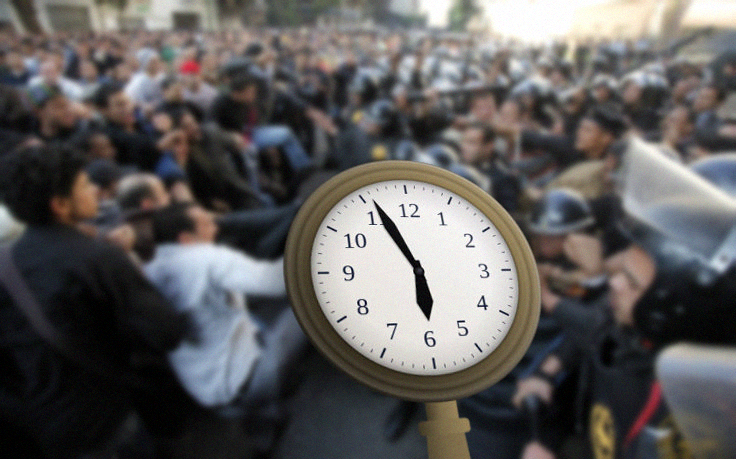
5,56
